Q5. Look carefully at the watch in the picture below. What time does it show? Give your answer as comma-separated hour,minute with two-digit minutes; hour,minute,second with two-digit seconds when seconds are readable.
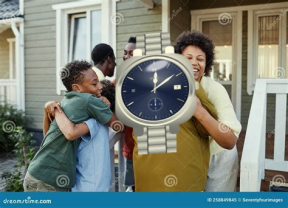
12,09
